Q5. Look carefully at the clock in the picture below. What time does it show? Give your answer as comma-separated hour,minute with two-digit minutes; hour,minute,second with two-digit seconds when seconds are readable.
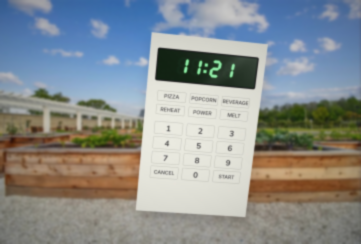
11,21
